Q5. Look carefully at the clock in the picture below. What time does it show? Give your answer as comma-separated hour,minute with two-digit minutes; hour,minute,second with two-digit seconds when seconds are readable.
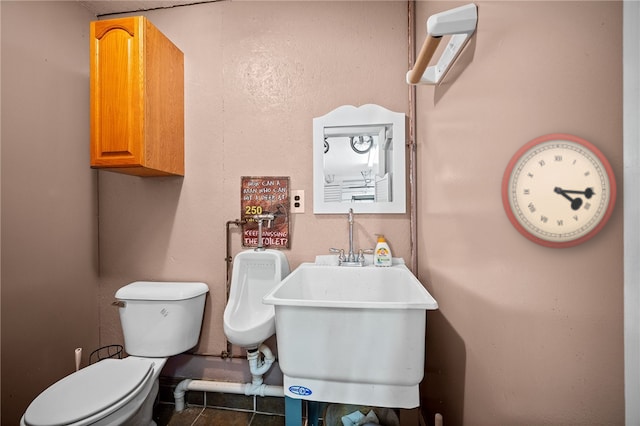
4,16
